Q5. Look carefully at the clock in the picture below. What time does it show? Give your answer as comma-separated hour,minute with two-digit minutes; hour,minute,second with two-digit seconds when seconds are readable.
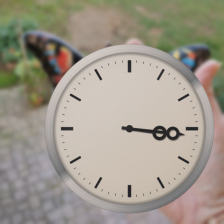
3,16
